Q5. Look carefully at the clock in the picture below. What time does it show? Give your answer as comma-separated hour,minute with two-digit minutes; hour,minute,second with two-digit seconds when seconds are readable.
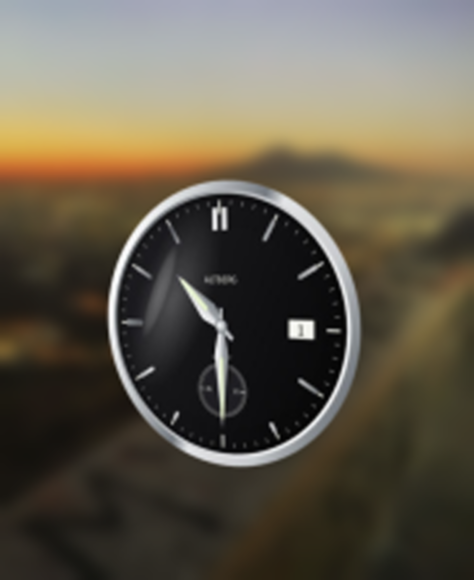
10,30
